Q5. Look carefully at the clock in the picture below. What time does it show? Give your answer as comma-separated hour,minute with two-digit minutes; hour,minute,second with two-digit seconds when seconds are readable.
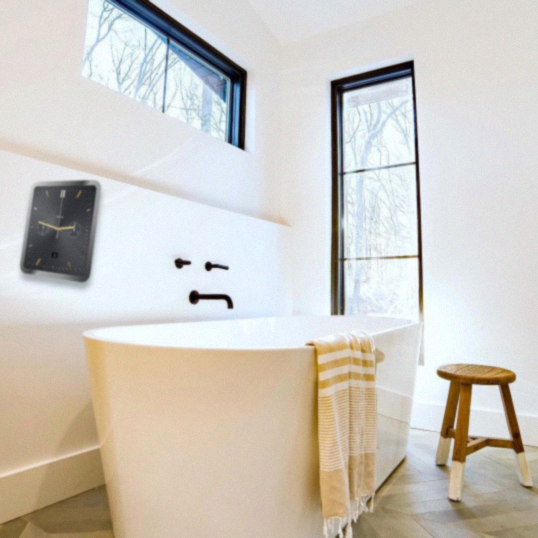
2,47
